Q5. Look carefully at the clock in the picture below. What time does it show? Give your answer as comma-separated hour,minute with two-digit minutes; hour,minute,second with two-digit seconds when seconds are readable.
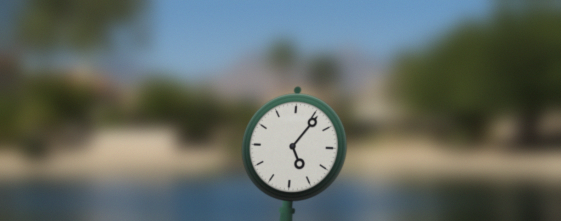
5,06
